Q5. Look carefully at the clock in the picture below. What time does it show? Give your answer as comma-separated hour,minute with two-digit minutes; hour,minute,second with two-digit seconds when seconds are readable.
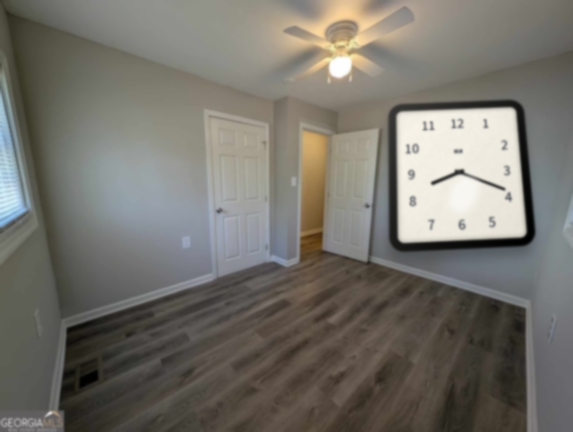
8,19
